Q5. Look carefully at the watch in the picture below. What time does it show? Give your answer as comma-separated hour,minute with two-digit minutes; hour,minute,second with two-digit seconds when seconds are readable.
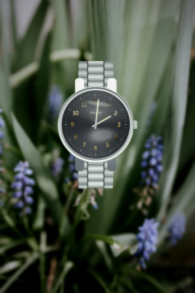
2,01
